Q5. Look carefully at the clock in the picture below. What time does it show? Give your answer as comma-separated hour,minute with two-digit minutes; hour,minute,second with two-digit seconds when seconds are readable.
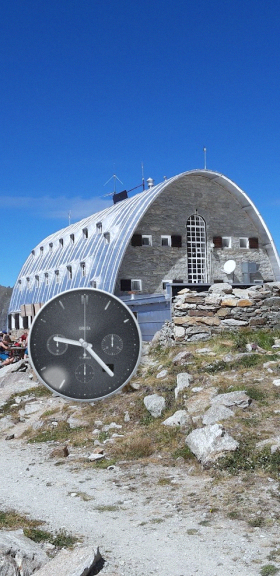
9,23
